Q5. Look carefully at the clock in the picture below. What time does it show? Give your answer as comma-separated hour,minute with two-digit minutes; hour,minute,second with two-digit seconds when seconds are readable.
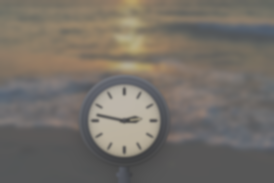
2,47
